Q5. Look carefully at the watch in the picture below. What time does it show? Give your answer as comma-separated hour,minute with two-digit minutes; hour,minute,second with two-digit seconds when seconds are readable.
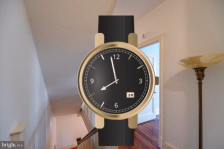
7,58
